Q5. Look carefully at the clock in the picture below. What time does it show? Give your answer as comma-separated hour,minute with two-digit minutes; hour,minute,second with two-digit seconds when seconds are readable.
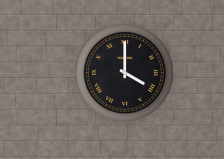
4,00
